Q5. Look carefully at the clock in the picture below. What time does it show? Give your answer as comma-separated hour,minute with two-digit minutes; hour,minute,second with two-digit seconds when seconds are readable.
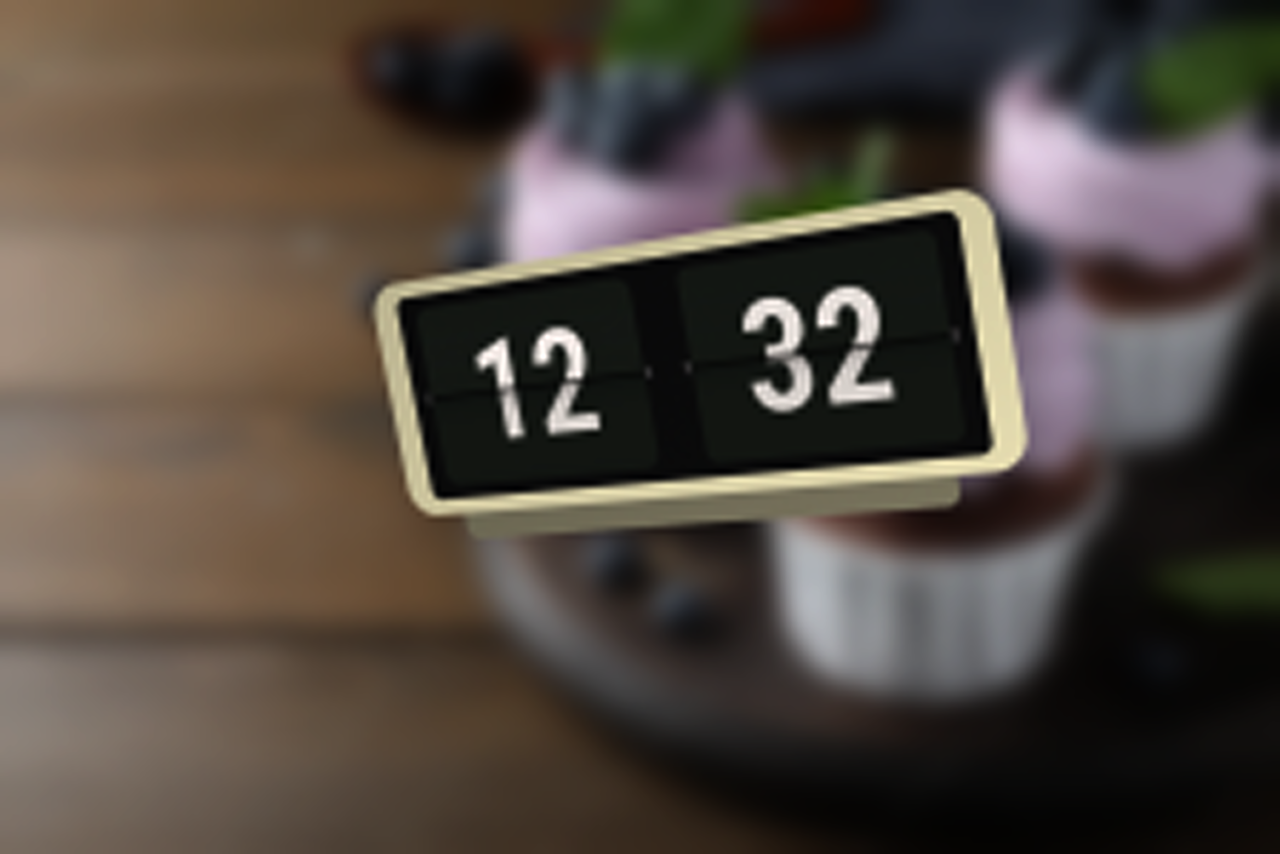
12,32
